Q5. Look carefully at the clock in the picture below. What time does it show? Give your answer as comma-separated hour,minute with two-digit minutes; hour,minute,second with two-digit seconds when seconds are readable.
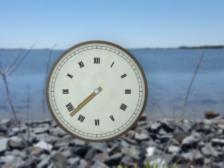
7,38
